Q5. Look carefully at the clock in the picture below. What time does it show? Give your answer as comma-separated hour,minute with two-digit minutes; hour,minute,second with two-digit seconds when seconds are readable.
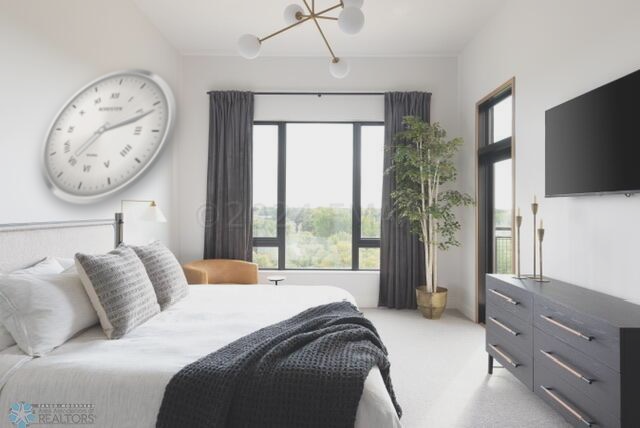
7,11
